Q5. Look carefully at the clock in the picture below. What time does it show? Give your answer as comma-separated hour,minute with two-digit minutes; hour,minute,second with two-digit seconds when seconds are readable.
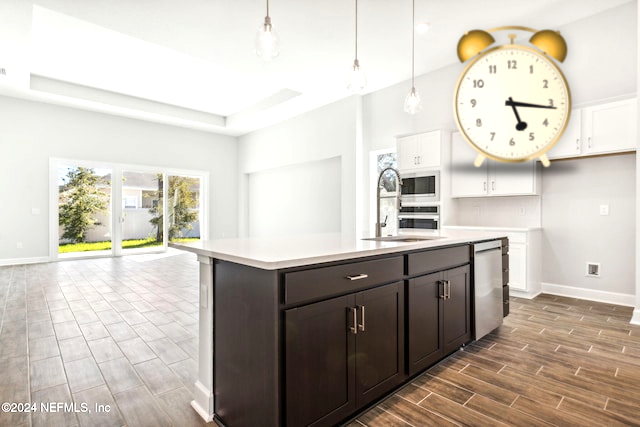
5,16
